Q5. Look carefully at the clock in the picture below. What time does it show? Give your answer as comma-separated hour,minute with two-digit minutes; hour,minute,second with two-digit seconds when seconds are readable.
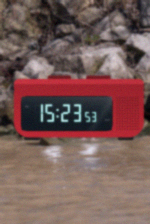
15,23
